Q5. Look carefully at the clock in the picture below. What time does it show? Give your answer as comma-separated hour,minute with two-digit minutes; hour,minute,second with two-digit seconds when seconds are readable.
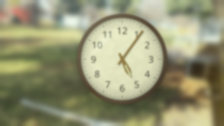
5,06
